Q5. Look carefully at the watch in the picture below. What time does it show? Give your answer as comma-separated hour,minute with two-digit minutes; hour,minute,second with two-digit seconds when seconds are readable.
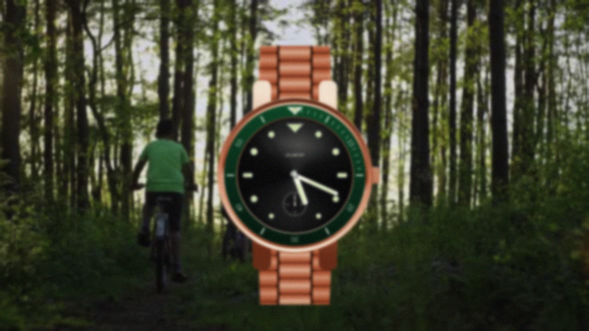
5,19
